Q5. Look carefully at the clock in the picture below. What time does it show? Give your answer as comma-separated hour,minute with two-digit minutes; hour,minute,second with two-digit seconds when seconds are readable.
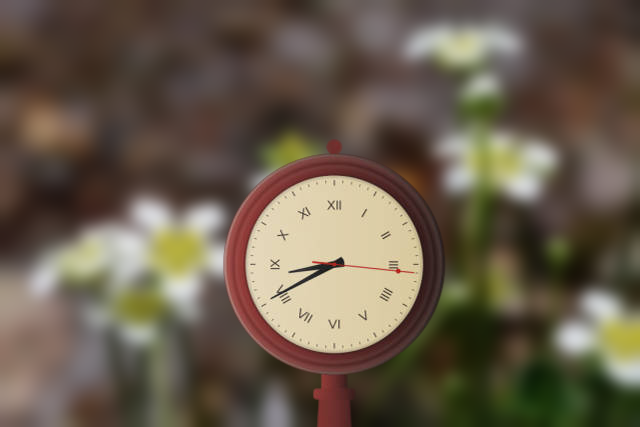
8,40,16
